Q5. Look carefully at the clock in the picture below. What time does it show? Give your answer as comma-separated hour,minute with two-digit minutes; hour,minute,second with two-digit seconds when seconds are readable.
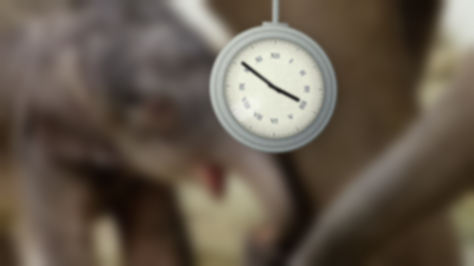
3,51
